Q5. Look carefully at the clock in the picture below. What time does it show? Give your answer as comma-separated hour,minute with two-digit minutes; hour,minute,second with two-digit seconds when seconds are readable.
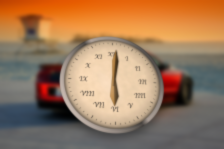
6,01
